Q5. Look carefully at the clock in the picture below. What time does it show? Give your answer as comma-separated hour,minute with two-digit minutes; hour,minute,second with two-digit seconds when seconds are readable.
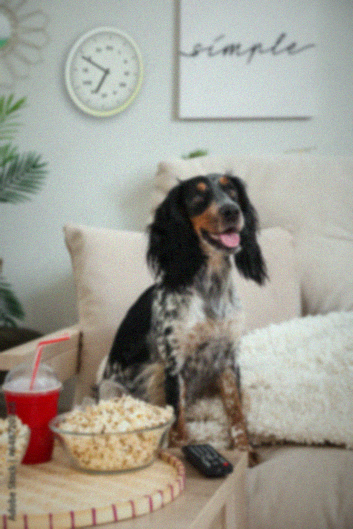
6,49
